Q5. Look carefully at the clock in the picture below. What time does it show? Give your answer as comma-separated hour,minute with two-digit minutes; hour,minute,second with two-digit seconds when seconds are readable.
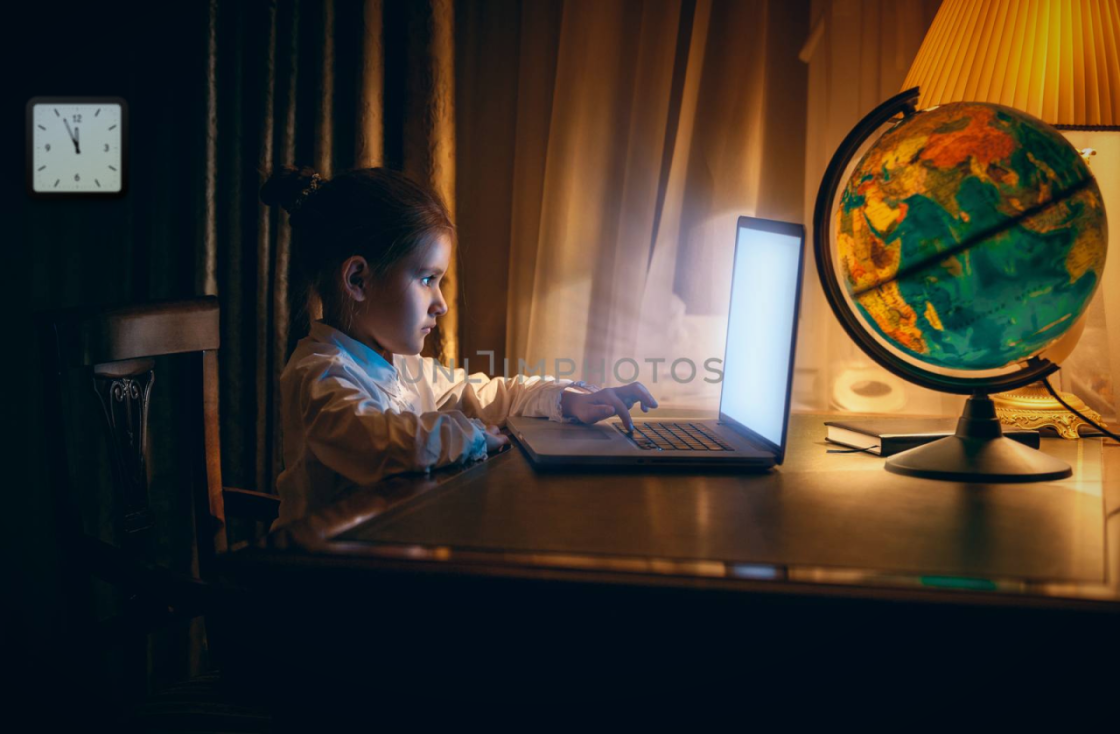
11,56
